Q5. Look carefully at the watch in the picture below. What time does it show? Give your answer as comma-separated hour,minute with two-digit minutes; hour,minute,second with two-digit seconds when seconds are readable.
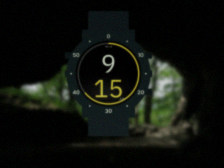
9,15
